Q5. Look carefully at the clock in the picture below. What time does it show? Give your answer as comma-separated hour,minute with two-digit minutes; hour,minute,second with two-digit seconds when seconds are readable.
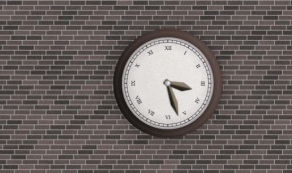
3,27
